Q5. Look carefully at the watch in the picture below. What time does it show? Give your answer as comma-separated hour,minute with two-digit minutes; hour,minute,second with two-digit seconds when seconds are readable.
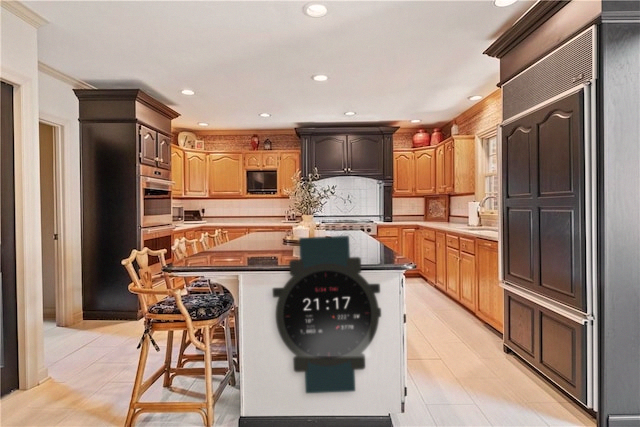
21,17
